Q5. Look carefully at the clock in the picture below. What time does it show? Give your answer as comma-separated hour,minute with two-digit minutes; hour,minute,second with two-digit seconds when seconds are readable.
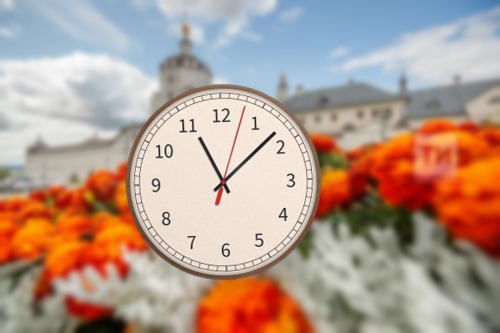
11,08,03
